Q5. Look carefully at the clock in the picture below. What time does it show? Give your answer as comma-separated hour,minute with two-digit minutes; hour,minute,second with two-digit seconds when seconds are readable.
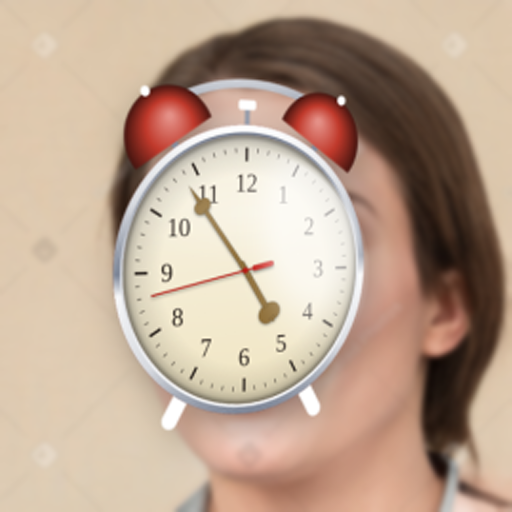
4,53,43
